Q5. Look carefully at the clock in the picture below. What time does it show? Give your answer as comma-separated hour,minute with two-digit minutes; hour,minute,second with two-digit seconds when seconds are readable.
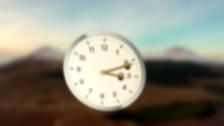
3,11
